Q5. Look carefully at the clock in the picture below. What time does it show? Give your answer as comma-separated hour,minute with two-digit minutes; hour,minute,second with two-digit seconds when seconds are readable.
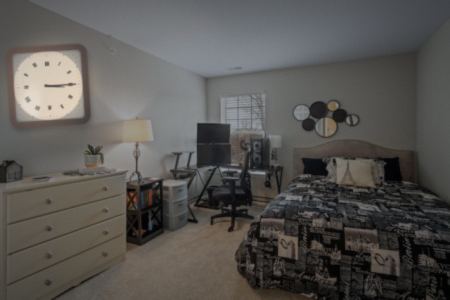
3,15
